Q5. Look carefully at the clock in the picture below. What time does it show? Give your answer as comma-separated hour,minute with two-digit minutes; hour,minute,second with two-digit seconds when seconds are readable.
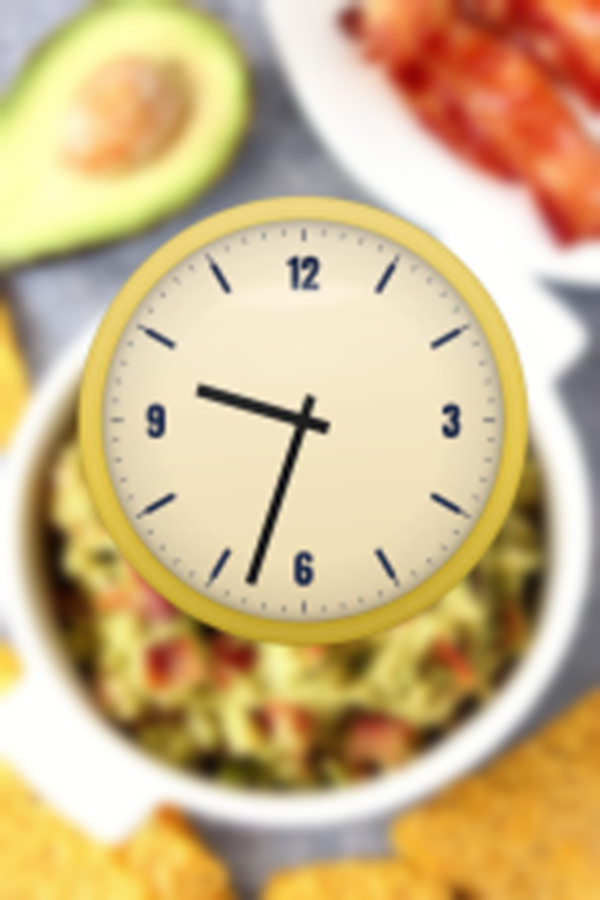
9,33
